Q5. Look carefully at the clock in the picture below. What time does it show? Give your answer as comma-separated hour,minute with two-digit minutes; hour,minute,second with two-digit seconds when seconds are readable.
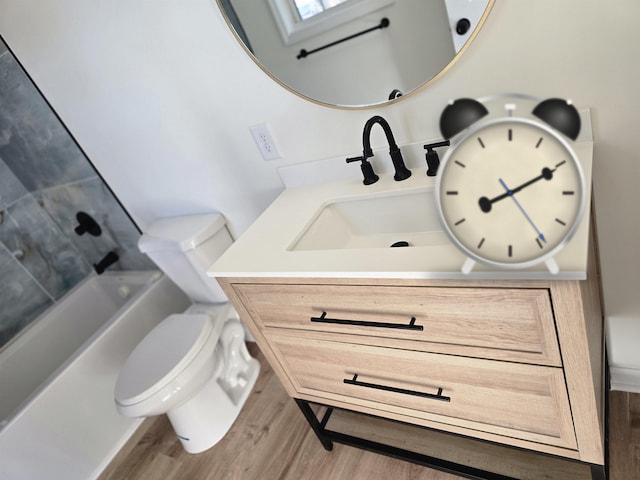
8,10,24
